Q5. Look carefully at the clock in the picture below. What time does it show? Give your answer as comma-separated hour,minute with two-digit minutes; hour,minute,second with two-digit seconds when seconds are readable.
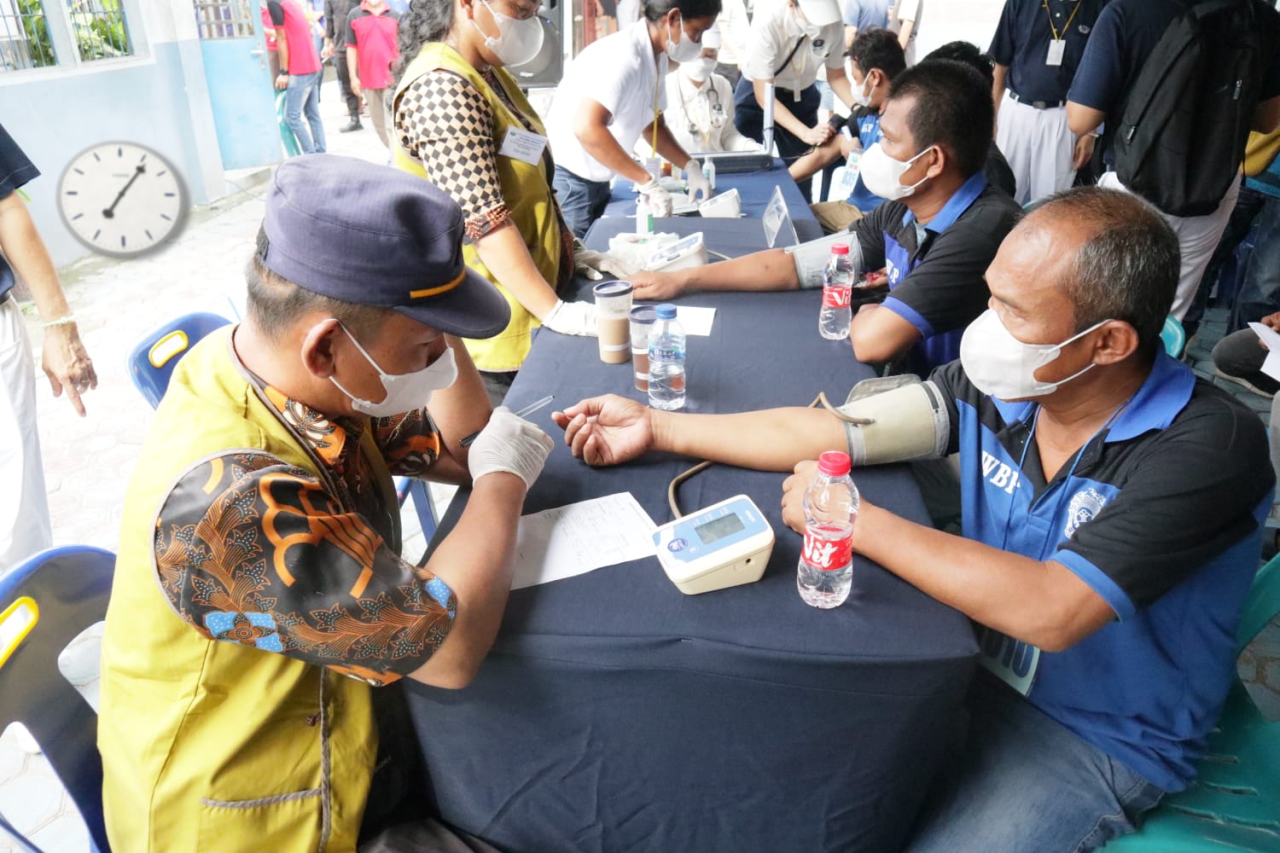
7,06
